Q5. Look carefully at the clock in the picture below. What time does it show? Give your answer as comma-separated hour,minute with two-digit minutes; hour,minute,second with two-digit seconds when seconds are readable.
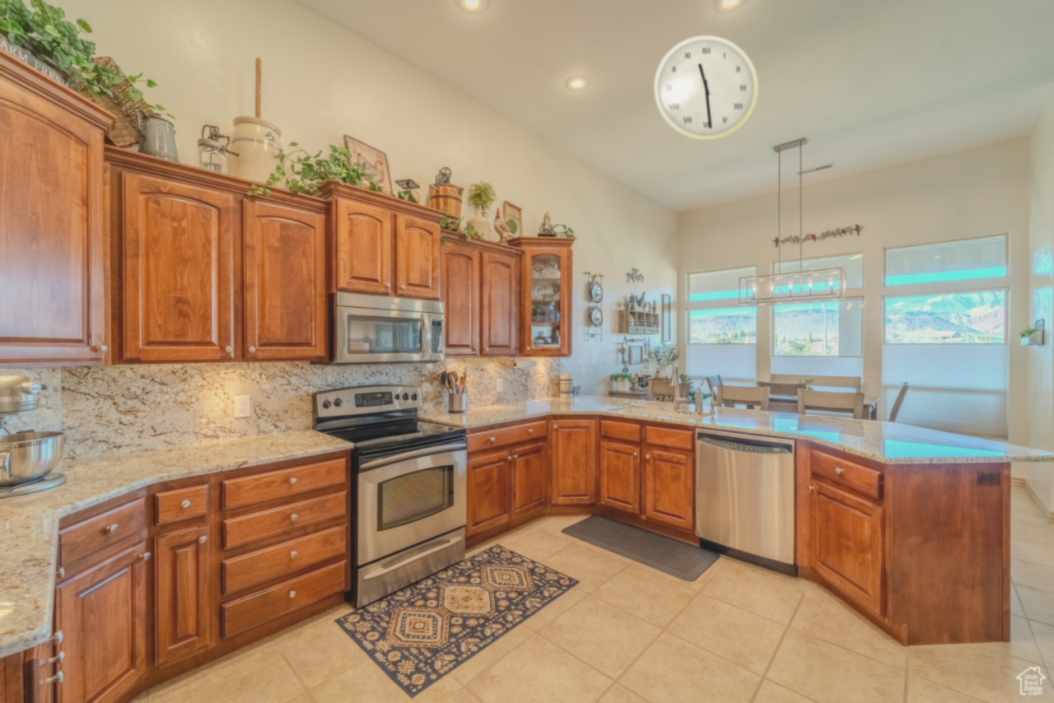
11,29
